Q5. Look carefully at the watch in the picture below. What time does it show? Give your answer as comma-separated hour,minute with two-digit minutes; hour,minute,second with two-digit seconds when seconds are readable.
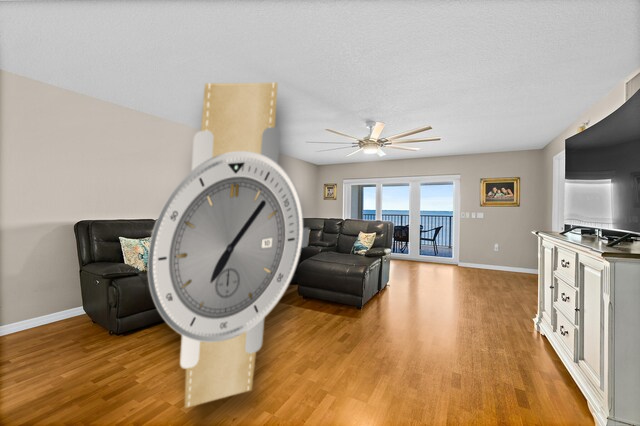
7,07
